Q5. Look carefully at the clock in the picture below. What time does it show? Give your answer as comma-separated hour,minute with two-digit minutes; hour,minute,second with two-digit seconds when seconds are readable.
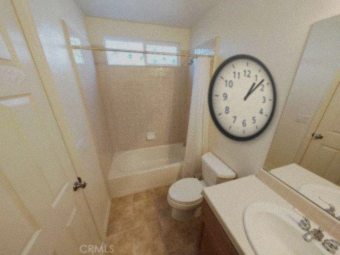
1,08
